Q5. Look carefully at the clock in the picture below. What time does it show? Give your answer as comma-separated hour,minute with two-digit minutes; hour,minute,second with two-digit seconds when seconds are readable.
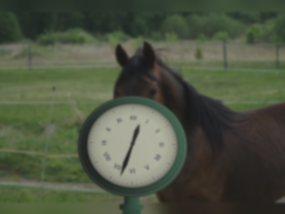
12,33
